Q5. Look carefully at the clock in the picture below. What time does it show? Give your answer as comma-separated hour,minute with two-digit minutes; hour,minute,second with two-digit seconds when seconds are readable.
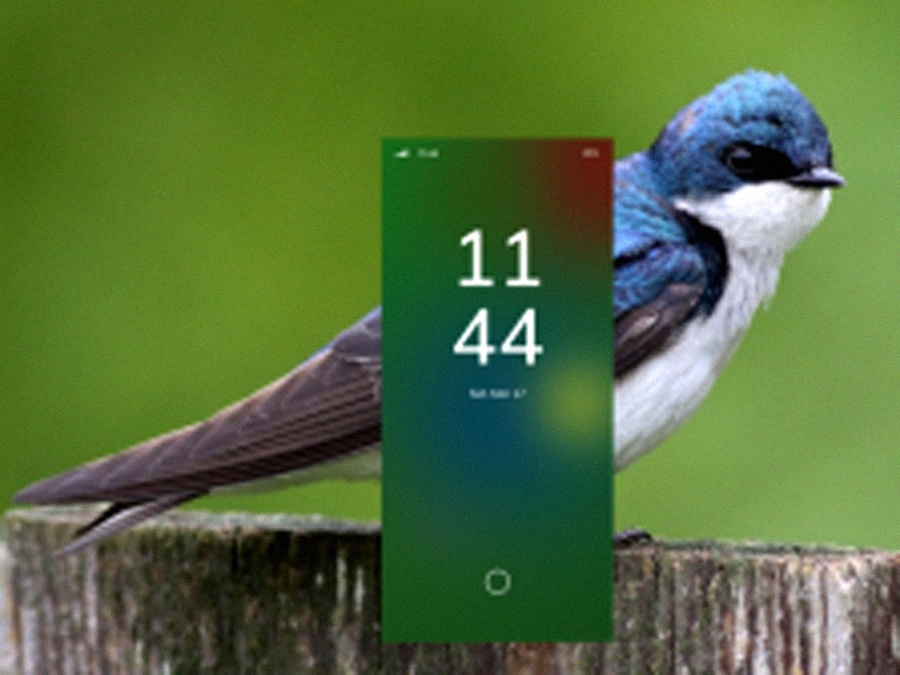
11,44
